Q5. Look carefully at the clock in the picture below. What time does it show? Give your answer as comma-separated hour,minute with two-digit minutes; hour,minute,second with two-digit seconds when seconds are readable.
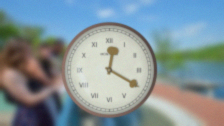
12,20
